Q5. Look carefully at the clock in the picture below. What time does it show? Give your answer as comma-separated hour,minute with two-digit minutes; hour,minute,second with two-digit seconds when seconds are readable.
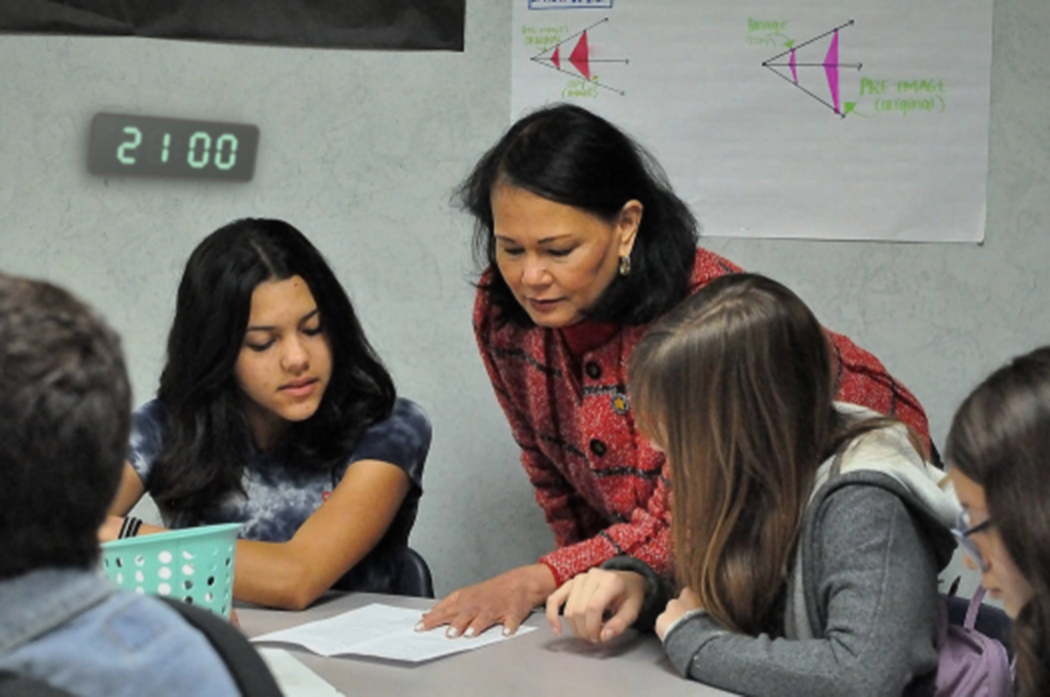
21,00
